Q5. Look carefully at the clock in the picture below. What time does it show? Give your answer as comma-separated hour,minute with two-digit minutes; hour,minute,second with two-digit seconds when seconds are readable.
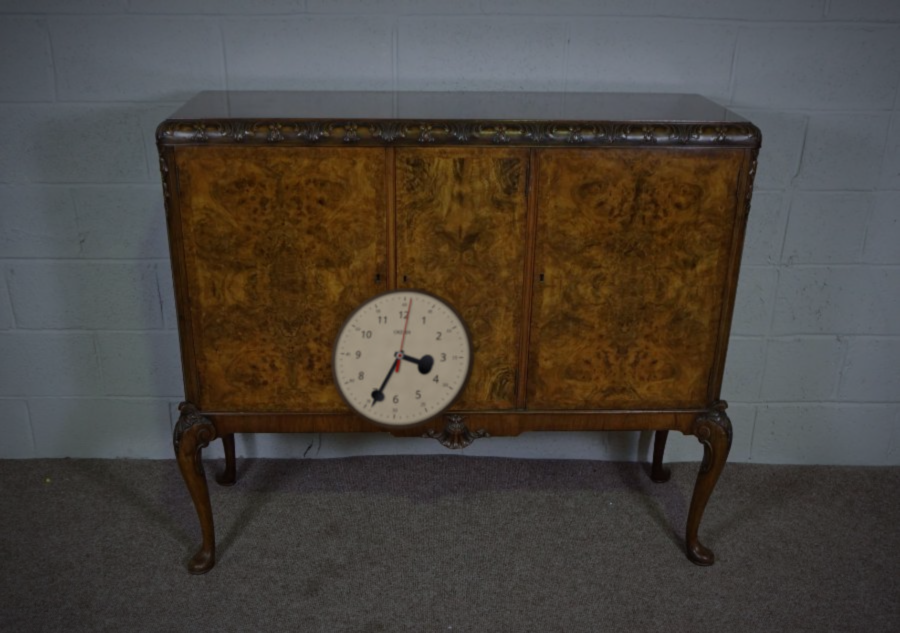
3,34,01
